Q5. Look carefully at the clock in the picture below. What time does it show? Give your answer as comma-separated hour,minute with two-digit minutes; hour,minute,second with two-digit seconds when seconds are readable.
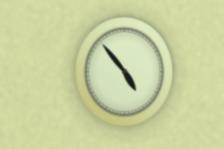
4,53
